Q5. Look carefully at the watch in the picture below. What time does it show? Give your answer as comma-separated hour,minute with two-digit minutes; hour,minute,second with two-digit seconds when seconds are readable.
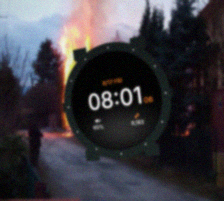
8,01
